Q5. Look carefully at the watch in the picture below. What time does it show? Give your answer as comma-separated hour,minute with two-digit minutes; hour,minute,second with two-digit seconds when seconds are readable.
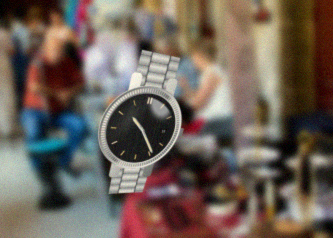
10,24
